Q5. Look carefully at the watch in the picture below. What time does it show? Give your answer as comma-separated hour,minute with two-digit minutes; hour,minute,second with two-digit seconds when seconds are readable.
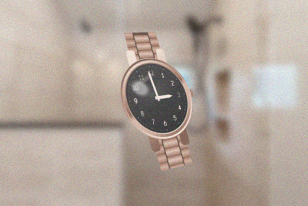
2,59
